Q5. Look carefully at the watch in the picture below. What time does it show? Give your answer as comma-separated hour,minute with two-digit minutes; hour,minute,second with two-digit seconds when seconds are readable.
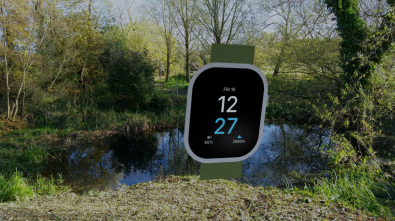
12,27
